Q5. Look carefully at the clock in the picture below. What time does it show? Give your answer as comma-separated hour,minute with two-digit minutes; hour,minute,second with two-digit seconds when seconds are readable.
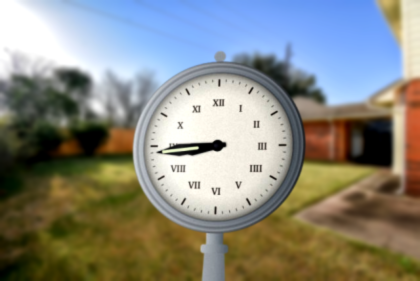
8,44
